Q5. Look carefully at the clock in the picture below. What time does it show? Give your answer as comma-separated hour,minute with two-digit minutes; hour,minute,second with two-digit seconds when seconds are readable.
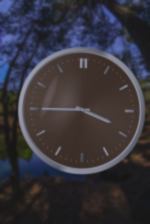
3,45
